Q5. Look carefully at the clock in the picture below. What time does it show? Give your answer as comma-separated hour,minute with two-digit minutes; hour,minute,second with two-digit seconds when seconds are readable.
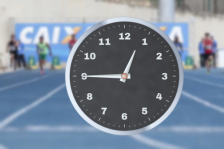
12,45
